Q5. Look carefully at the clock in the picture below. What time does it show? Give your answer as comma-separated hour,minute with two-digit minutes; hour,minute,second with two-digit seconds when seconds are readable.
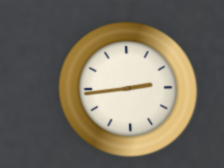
2,44
